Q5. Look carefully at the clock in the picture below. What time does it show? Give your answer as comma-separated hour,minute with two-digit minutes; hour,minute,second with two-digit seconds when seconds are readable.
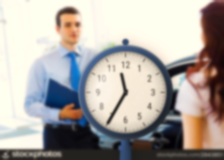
11,35
